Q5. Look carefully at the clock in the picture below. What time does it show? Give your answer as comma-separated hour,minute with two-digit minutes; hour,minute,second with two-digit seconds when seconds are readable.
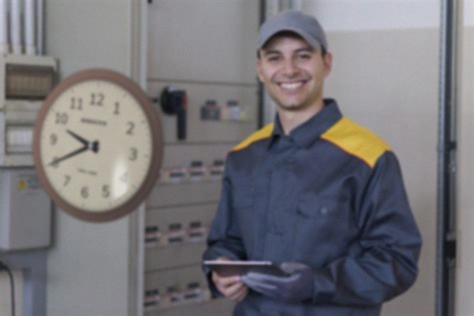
9,40
